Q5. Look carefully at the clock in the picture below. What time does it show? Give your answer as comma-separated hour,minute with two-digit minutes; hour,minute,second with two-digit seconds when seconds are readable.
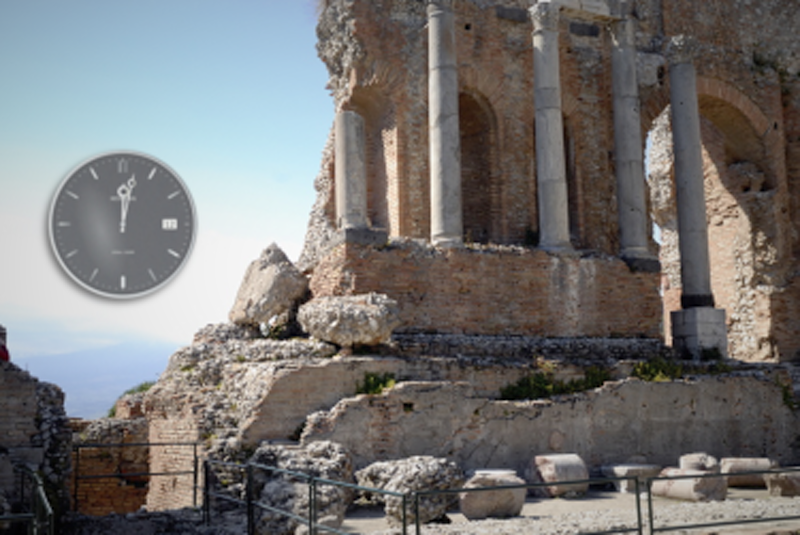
12,02
